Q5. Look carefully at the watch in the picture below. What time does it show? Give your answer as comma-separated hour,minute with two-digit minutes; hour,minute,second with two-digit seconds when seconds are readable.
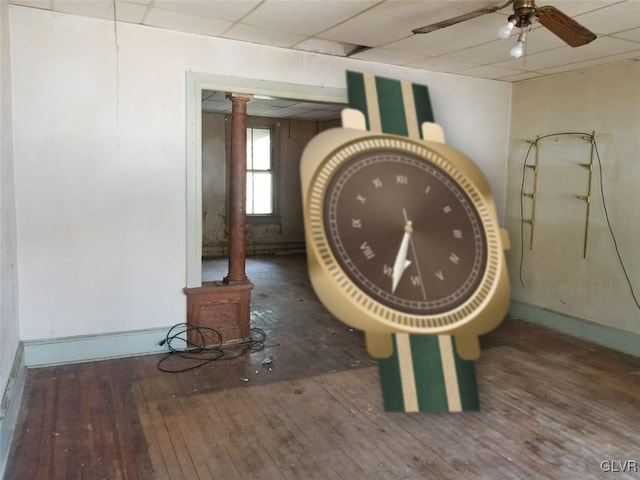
6,33,29
